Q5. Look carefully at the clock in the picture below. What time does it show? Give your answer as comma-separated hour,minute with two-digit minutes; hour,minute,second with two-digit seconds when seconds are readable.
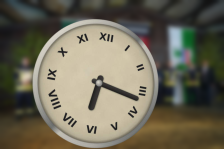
6,17
